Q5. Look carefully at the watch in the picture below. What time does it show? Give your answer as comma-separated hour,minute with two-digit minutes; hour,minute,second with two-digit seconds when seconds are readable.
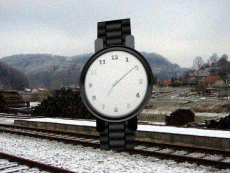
7,09
